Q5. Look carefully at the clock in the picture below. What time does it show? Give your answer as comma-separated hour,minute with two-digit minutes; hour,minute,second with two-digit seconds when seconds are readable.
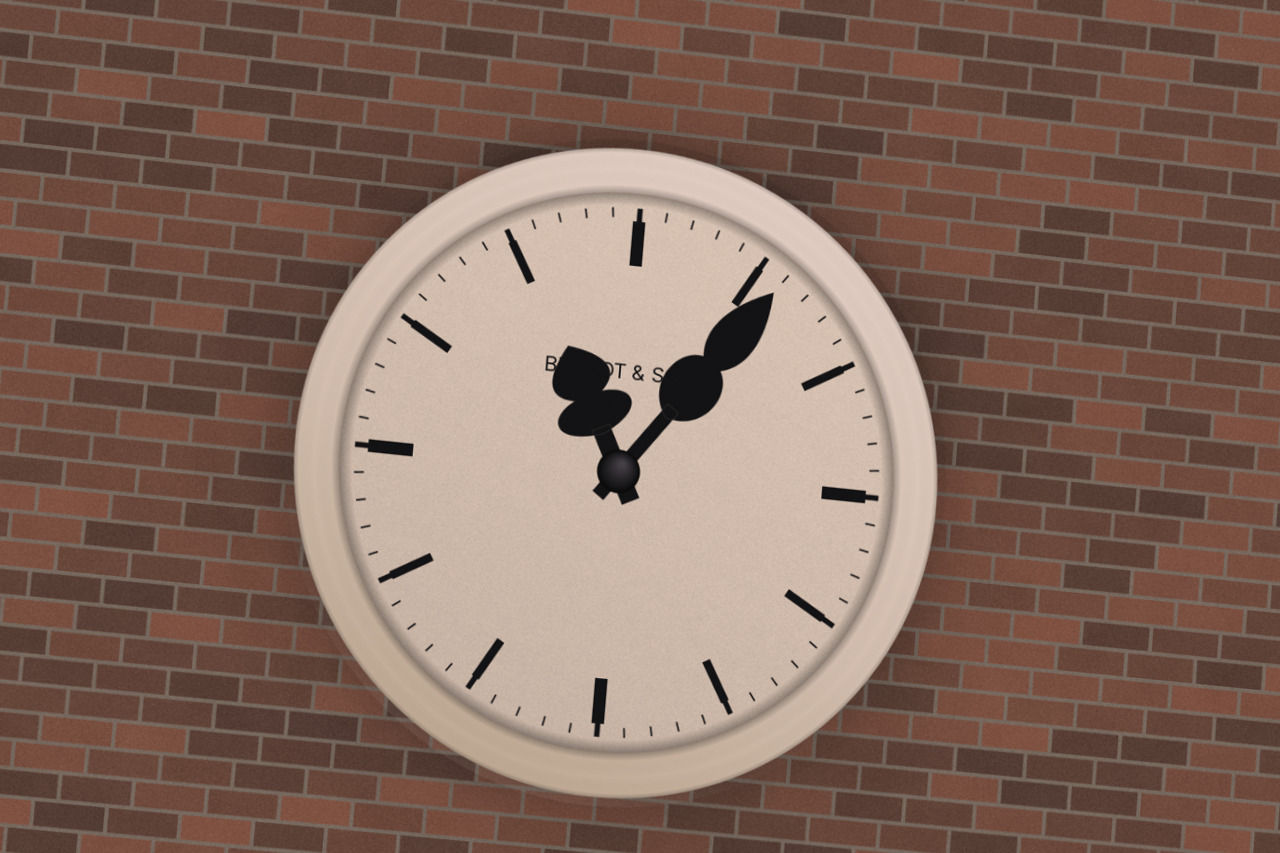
11,06
